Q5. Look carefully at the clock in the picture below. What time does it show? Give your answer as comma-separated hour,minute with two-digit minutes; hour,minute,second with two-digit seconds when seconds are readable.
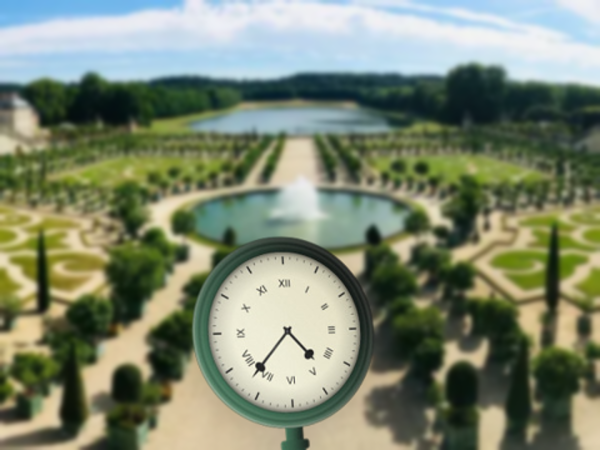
4,37
